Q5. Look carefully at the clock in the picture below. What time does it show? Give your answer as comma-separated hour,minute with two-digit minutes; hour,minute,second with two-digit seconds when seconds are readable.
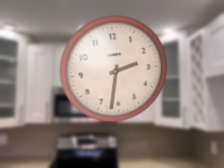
2,32
